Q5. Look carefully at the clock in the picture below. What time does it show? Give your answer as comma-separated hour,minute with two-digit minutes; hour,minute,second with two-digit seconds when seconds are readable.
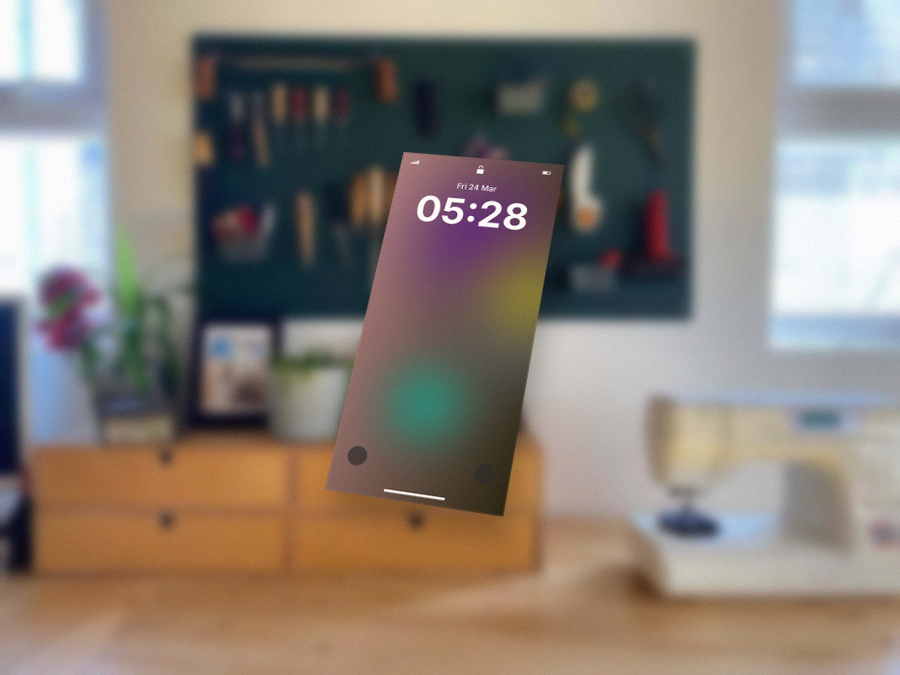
5,28
